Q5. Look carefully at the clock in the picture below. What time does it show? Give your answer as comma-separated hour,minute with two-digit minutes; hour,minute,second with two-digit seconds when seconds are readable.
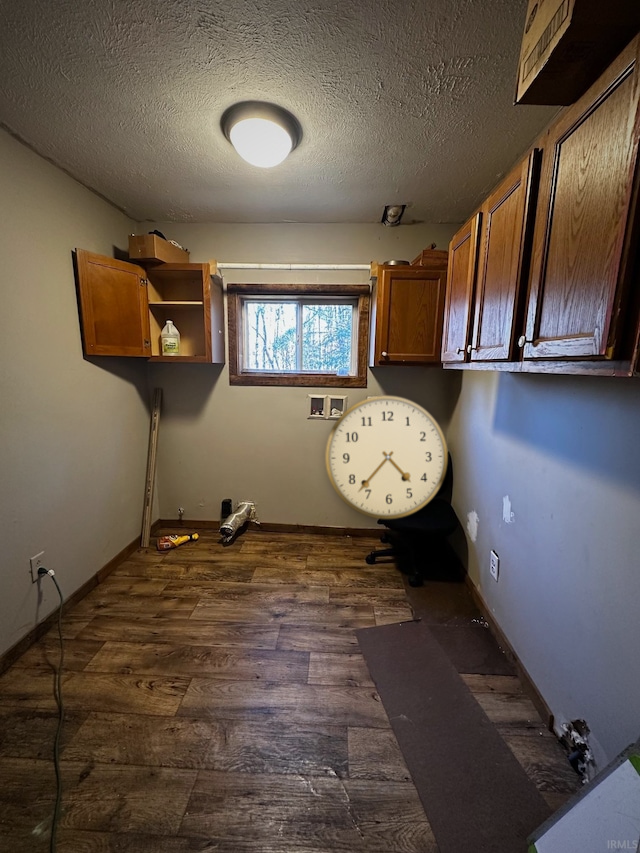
4,37
